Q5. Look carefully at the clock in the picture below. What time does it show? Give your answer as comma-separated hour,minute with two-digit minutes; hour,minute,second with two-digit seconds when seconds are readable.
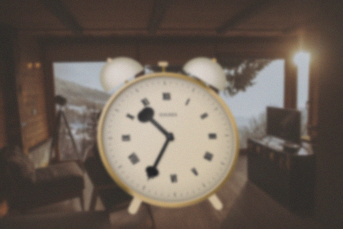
10,35
